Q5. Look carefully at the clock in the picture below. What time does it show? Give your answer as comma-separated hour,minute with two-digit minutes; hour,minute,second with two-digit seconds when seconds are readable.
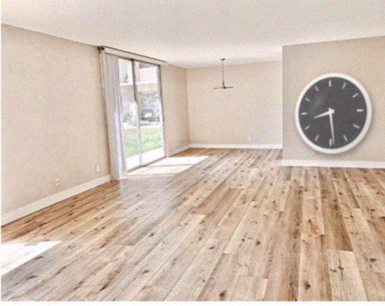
8,29
